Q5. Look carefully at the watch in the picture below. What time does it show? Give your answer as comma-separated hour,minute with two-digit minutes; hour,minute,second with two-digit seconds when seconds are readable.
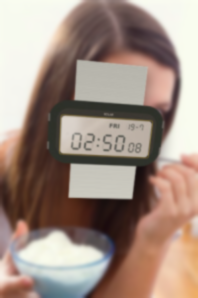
2,50,08
